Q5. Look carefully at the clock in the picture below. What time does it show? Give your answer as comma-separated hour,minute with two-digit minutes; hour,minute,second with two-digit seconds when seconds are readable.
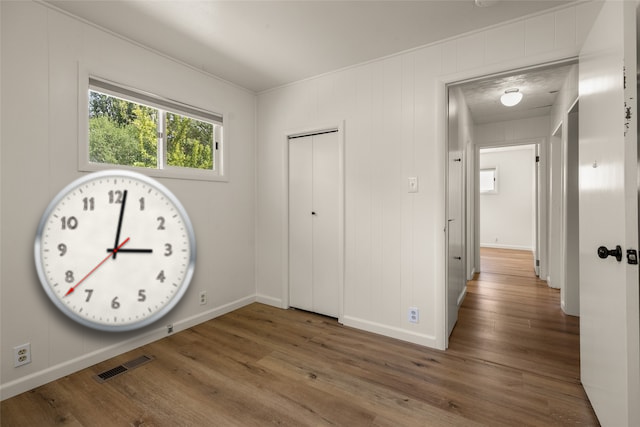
3,01,38
